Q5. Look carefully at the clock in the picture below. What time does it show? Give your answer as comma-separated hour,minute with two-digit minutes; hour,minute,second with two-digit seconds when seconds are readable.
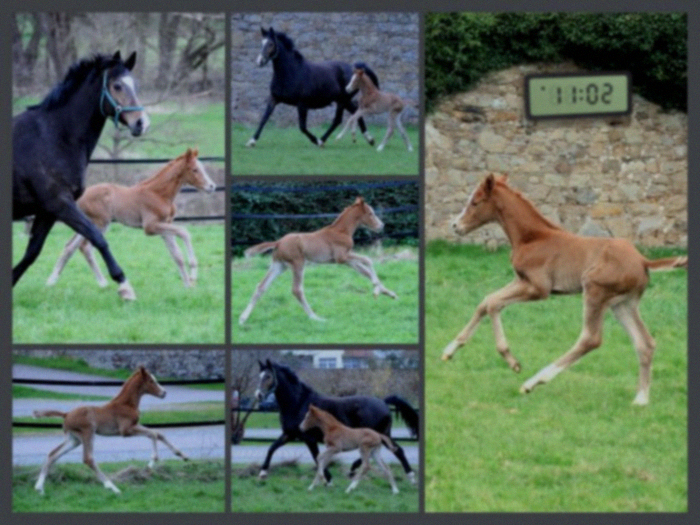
11,02
